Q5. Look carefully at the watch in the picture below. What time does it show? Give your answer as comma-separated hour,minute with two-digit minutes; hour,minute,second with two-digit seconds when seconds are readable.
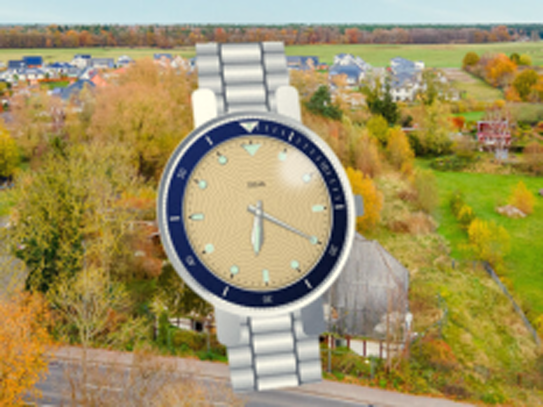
6,20
